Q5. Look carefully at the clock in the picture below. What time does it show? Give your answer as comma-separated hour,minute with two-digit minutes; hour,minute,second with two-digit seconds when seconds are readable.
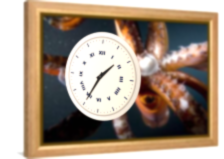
1,35
